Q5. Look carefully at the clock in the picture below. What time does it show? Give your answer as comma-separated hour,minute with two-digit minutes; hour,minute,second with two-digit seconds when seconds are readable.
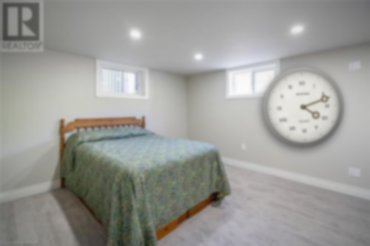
4,12
